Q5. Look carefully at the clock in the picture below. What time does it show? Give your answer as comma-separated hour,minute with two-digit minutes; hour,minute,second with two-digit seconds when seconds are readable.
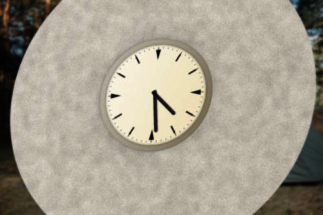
4,29
